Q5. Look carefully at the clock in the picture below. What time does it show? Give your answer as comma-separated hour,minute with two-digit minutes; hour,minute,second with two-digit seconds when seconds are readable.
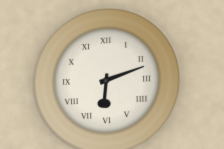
6,12
